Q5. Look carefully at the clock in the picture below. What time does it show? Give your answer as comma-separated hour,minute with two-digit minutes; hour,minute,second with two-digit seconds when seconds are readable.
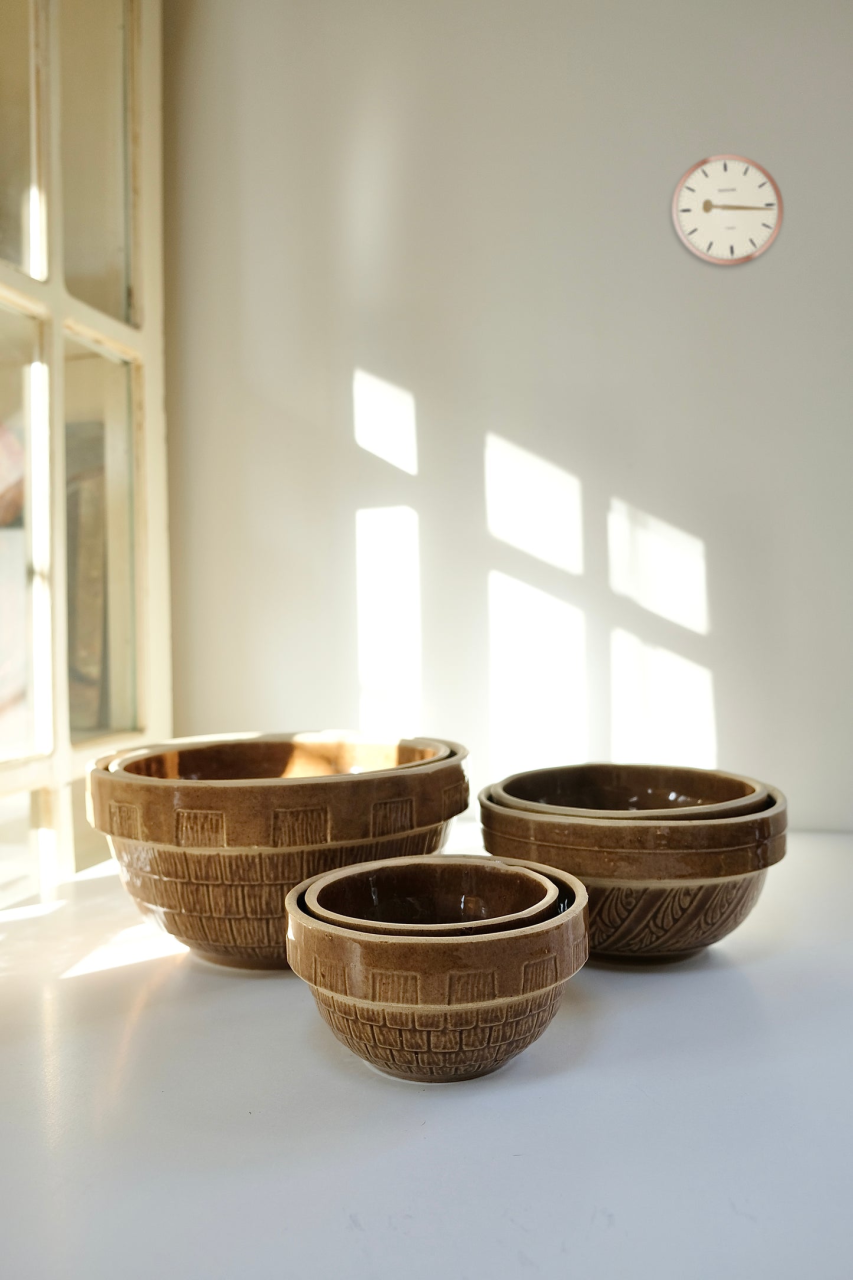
9,16
